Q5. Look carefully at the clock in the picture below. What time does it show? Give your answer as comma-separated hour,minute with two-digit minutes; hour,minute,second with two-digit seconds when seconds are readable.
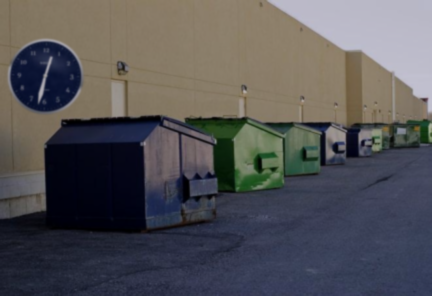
12,32
